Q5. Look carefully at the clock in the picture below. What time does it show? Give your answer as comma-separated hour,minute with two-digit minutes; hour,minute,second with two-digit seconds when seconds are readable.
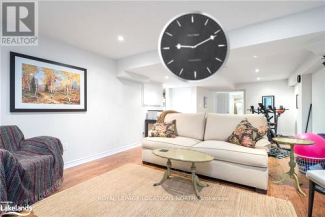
9,11
